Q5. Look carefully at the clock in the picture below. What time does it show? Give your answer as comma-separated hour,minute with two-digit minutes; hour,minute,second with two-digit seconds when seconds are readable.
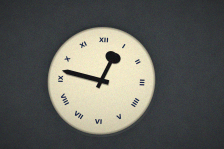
12,47
